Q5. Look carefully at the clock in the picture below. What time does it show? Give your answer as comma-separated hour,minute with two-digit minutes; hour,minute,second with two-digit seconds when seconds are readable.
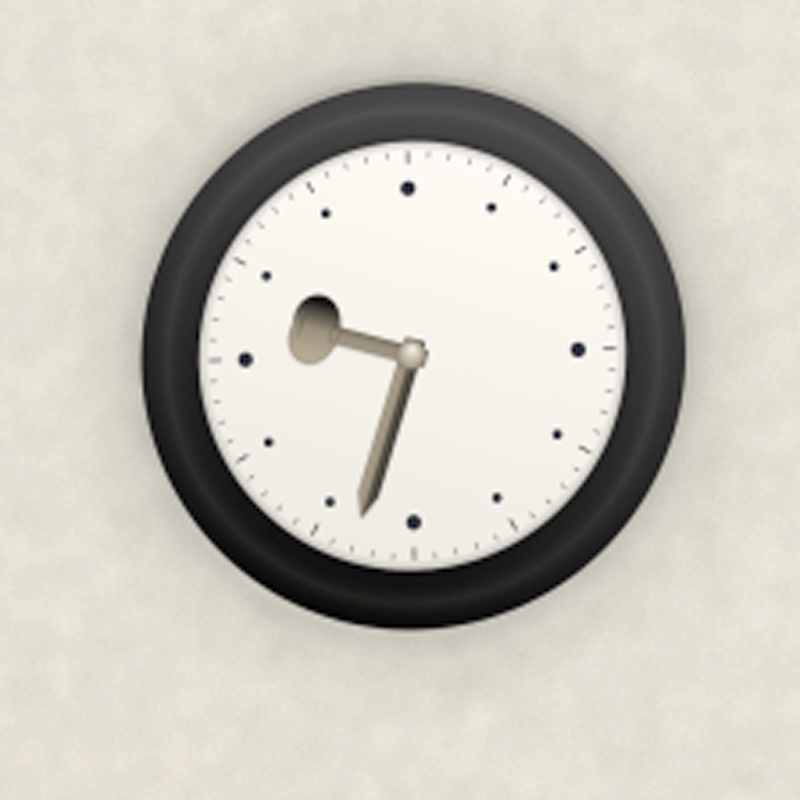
9,33
